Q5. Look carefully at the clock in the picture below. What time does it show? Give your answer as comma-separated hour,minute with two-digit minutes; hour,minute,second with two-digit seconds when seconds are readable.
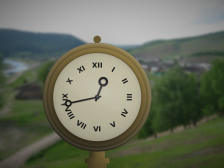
12,43
